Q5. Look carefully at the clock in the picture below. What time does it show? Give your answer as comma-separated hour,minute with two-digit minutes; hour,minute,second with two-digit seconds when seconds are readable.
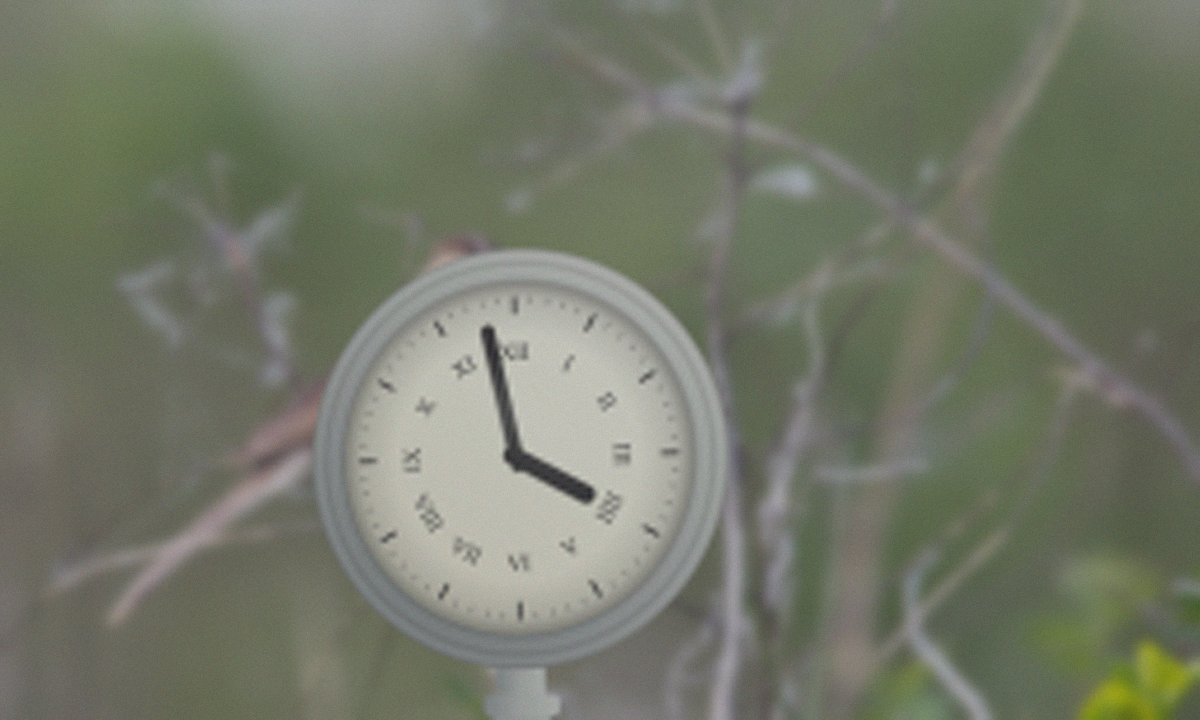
3,58
